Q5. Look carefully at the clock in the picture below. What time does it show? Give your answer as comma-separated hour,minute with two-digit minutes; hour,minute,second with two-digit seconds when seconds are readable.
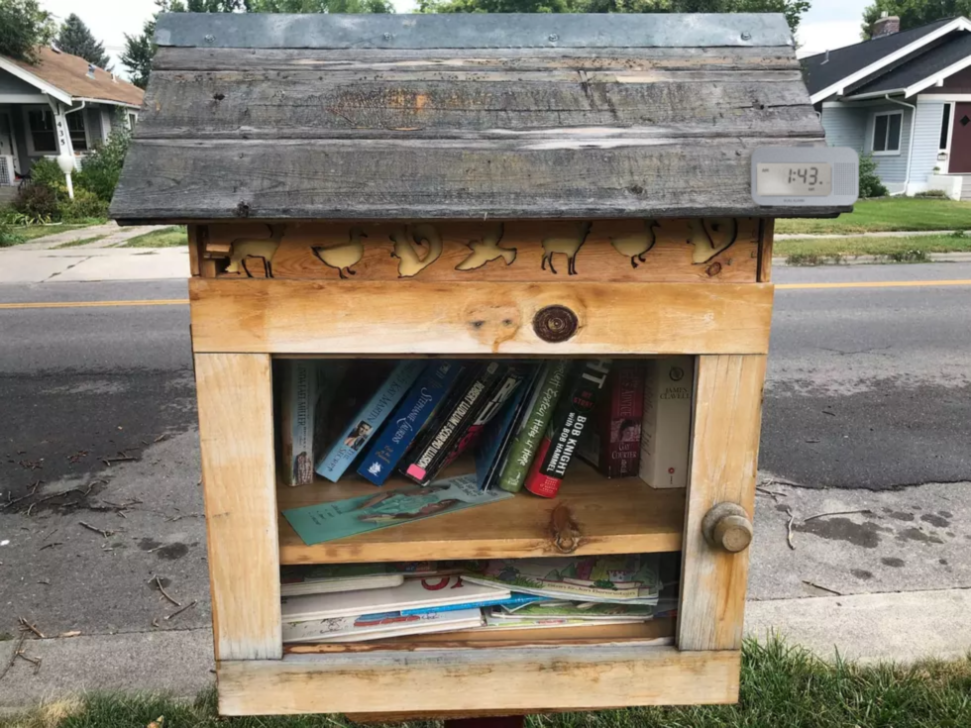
1,43
